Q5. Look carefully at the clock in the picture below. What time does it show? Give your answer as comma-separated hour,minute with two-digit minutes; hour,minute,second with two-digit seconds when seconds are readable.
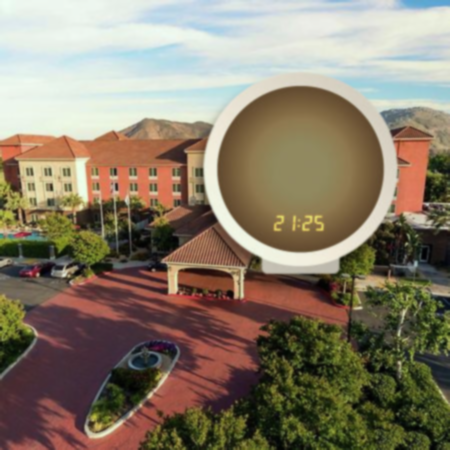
21,25
